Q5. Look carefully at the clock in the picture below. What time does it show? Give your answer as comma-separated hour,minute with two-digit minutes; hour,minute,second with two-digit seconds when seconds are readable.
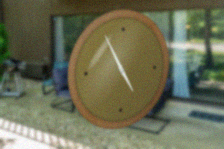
4,55
